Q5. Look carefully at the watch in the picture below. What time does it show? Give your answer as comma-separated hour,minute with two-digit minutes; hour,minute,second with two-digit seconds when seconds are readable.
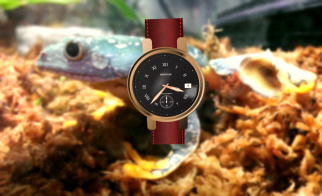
3,37
